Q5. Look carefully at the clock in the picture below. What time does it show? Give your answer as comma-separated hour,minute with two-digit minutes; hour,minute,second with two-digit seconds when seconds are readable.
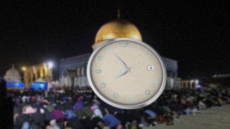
7,55
